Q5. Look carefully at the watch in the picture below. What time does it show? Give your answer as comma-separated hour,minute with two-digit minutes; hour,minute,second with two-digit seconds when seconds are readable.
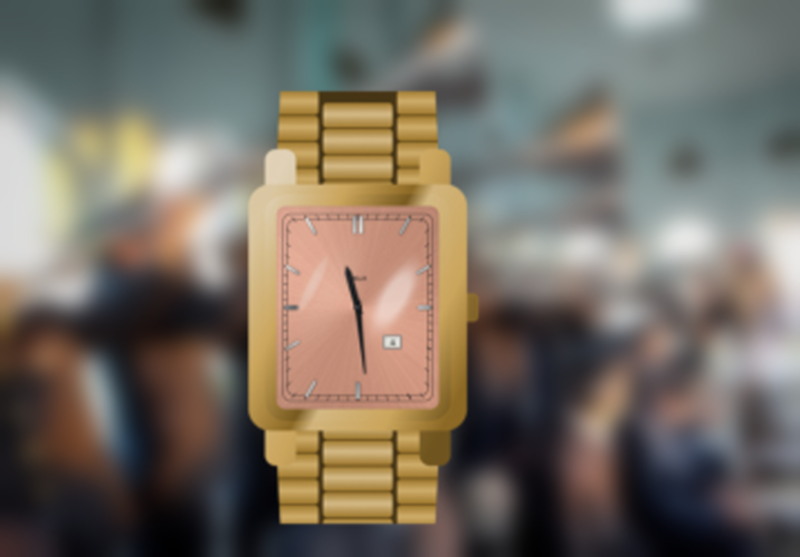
11,29
